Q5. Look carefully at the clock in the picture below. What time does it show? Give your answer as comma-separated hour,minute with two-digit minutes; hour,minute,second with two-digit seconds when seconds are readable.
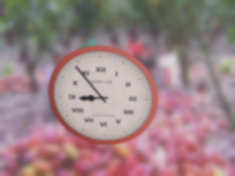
8,54
